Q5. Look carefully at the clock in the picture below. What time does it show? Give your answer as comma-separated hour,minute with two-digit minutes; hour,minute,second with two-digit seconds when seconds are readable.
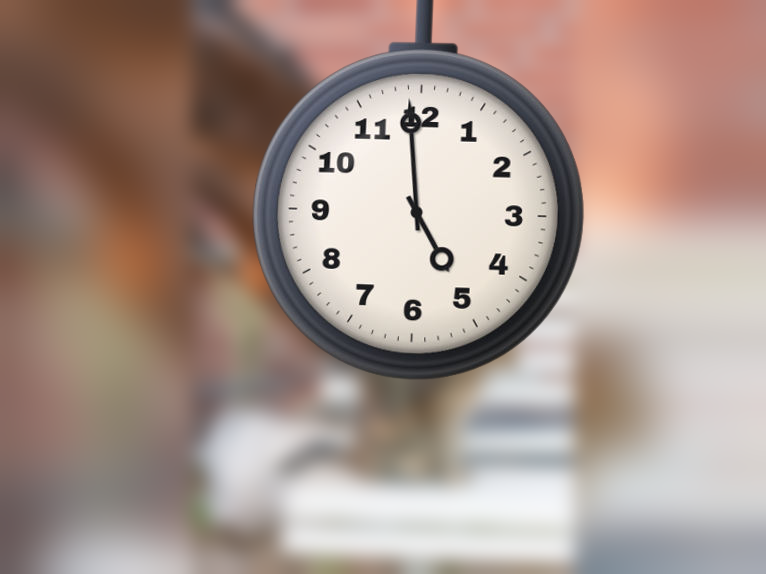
4,59
